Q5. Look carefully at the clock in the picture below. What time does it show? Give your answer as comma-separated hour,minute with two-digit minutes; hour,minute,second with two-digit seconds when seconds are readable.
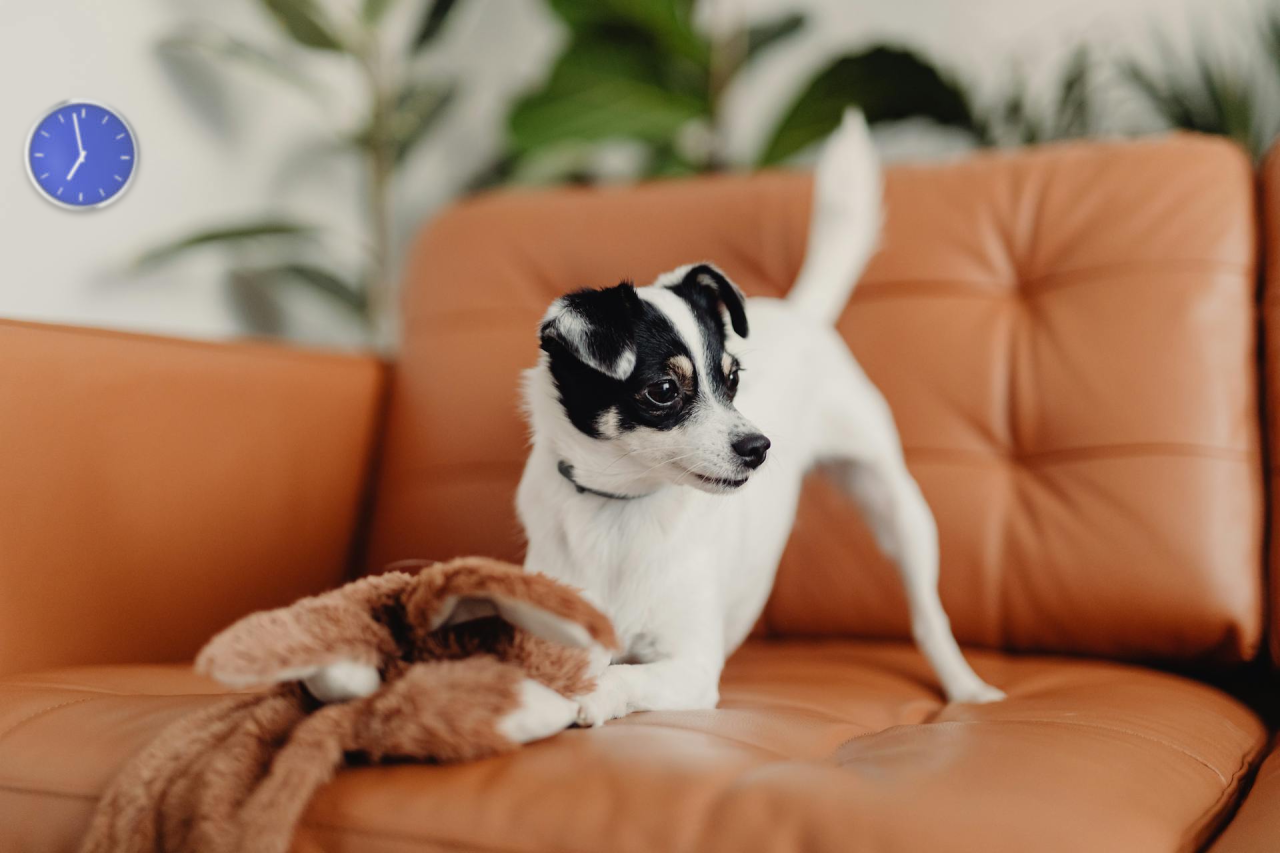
6,58
